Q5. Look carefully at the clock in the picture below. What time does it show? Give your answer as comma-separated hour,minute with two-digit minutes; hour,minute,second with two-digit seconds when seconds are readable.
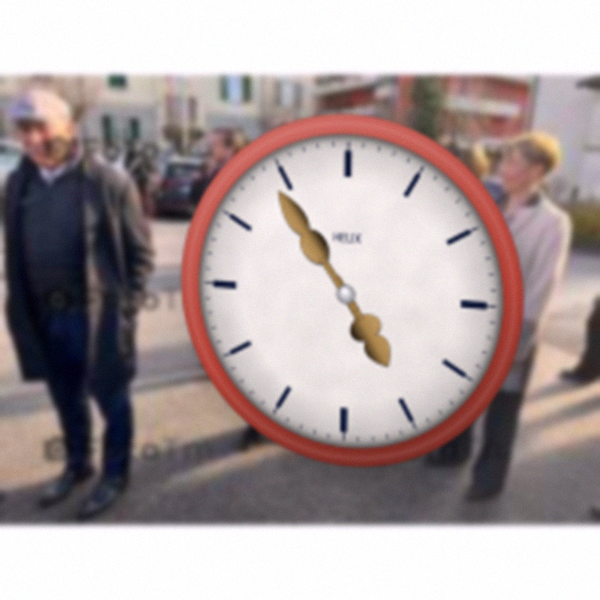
4,54
